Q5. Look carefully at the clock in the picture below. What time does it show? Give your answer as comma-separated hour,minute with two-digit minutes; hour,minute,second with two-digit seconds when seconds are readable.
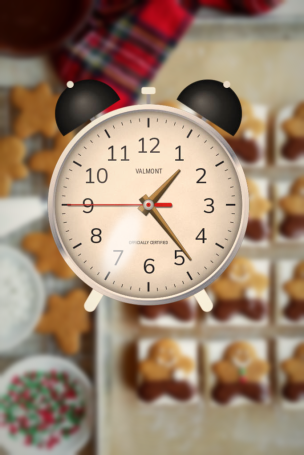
1,23,45
